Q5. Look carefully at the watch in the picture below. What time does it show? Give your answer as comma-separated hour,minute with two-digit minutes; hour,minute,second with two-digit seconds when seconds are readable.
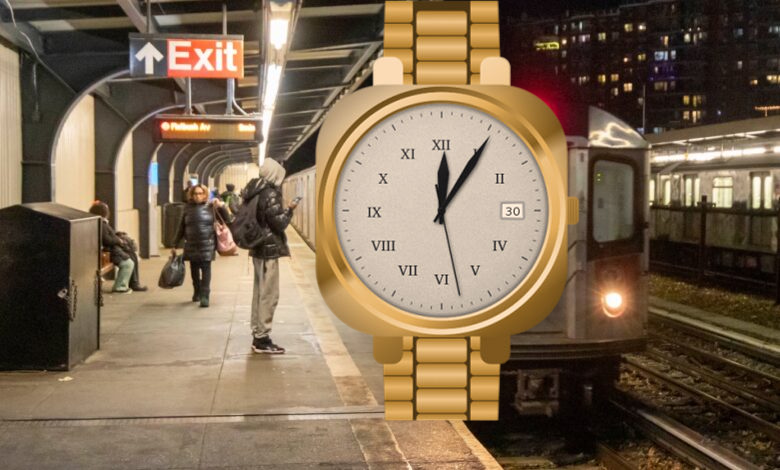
12,05,28
